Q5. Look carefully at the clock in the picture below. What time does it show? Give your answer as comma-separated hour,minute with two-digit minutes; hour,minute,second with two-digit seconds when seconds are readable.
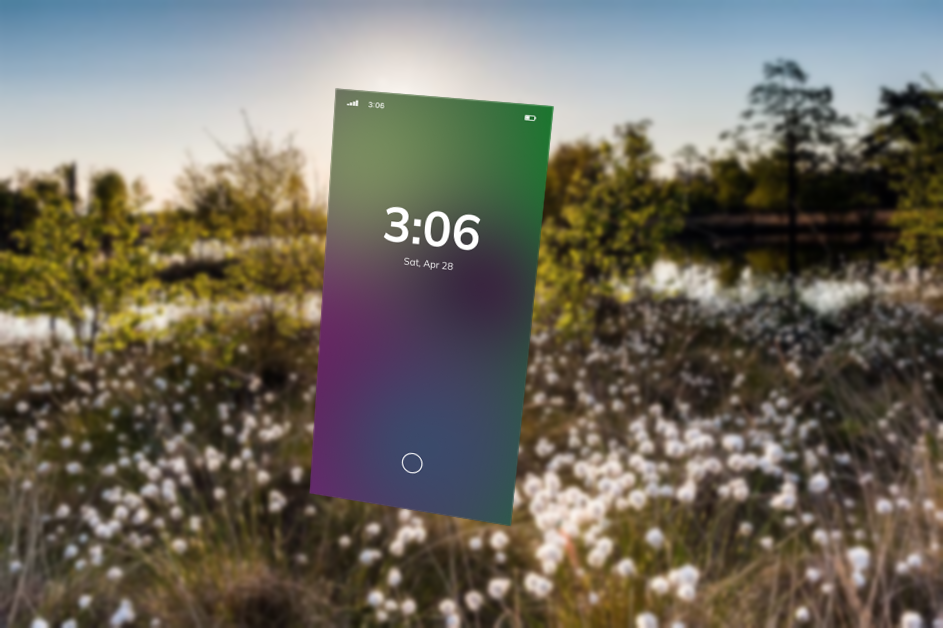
3,06
